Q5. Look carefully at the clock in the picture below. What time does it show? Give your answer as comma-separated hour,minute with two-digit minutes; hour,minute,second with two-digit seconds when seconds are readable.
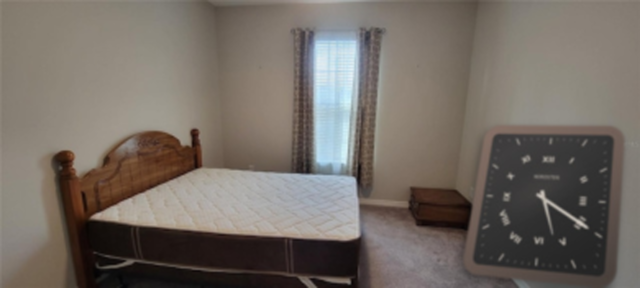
5,20
